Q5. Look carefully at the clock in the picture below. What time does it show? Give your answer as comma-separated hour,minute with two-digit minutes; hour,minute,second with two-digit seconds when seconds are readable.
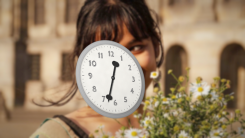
12,33
